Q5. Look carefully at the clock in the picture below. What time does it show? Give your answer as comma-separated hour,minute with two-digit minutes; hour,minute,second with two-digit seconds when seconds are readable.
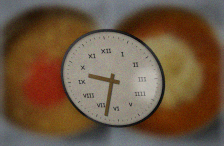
9,33
